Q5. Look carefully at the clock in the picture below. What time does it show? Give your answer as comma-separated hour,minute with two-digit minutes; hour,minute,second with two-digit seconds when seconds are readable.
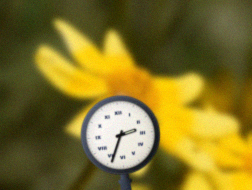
2,34
